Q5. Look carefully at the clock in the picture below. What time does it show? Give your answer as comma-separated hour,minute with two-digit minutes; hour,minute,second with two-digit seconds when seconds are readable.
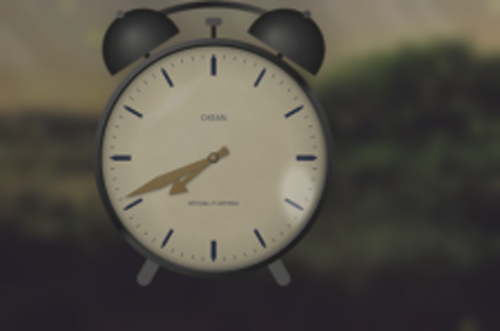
7,41
